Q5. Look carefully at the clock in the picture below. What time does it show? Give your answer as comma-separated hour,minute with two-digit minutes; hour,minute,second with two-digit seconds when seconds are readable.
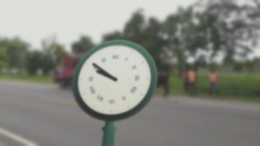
9,51
